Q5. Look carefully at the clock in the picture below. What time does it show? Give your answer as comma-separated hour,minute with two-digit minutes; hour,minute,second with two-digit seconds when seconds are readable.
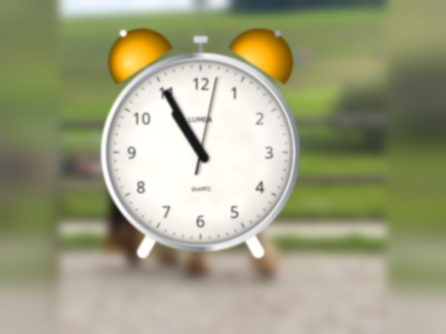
10,55,02
